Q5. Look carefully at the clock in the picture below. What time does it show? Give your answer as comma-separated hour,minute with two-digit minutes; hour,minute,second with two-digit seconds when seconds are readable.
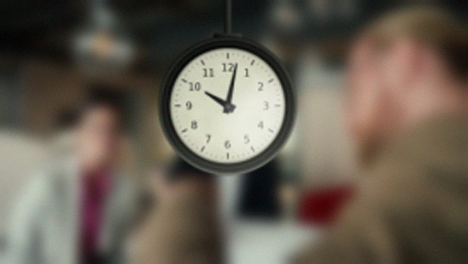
10,02
